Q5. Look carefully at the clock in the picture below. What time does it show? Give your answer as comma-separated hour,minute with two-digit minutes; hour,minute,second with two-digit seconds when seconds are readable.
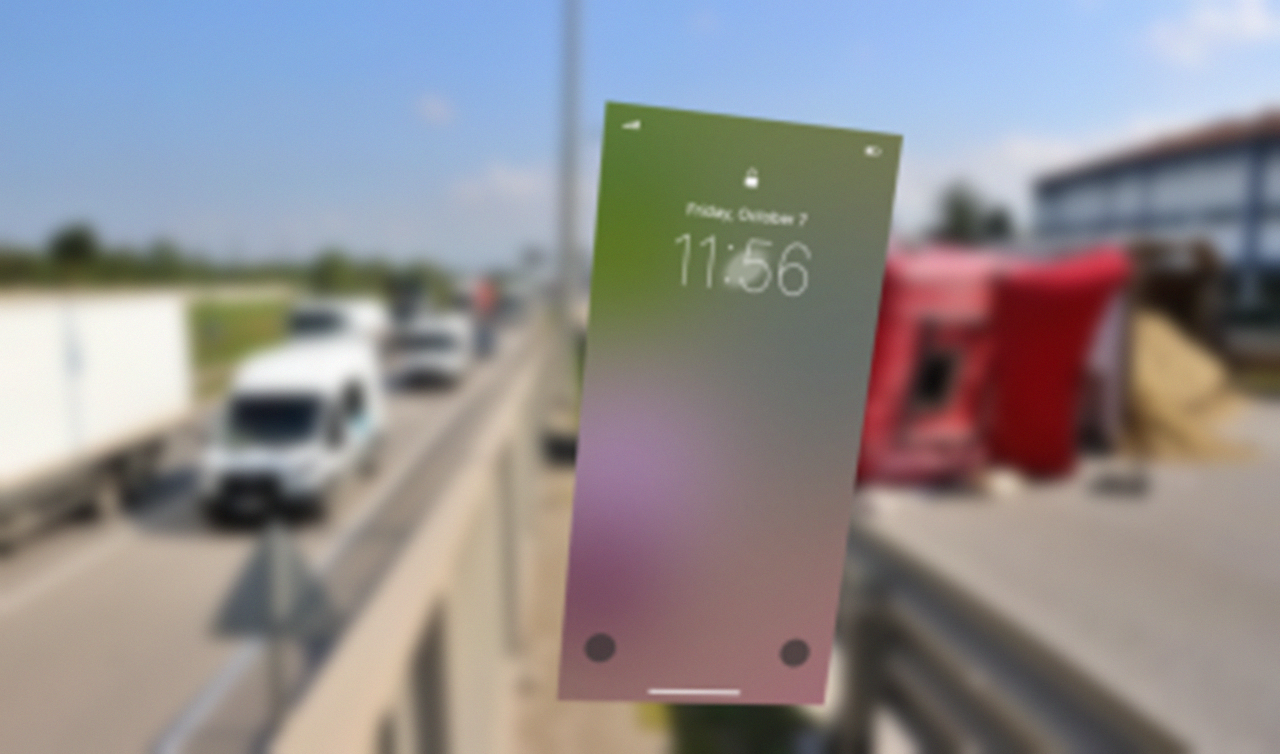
11,56
